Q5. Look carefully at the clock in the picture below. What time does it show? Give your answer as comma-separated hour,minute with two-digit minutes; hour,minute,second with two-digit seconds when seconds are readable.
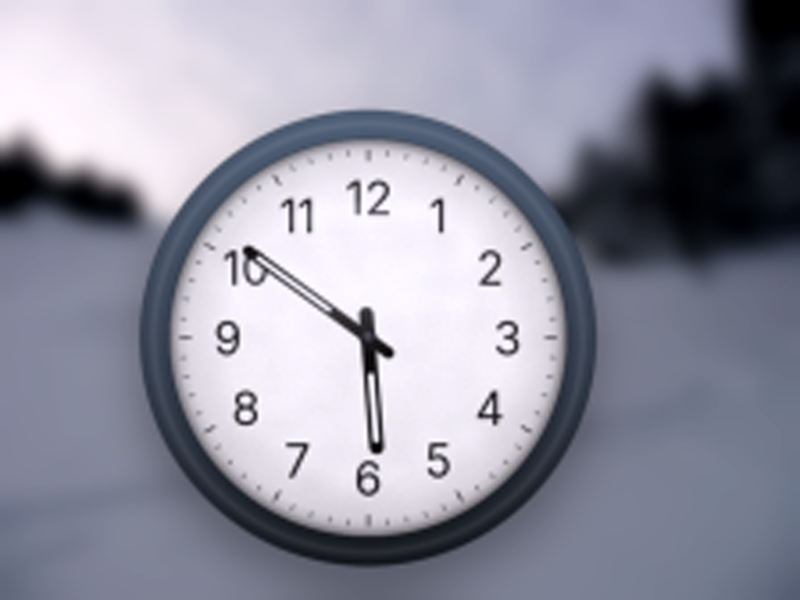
5,51
